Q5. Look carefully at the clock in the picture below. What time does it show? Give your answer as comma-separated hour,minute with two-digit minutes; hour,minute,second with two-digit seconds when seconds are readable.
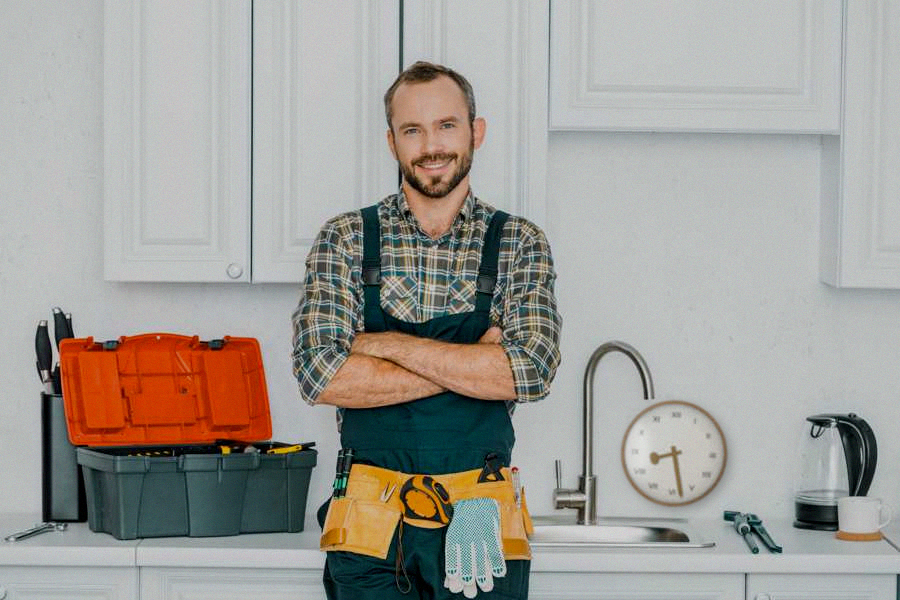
8,28
